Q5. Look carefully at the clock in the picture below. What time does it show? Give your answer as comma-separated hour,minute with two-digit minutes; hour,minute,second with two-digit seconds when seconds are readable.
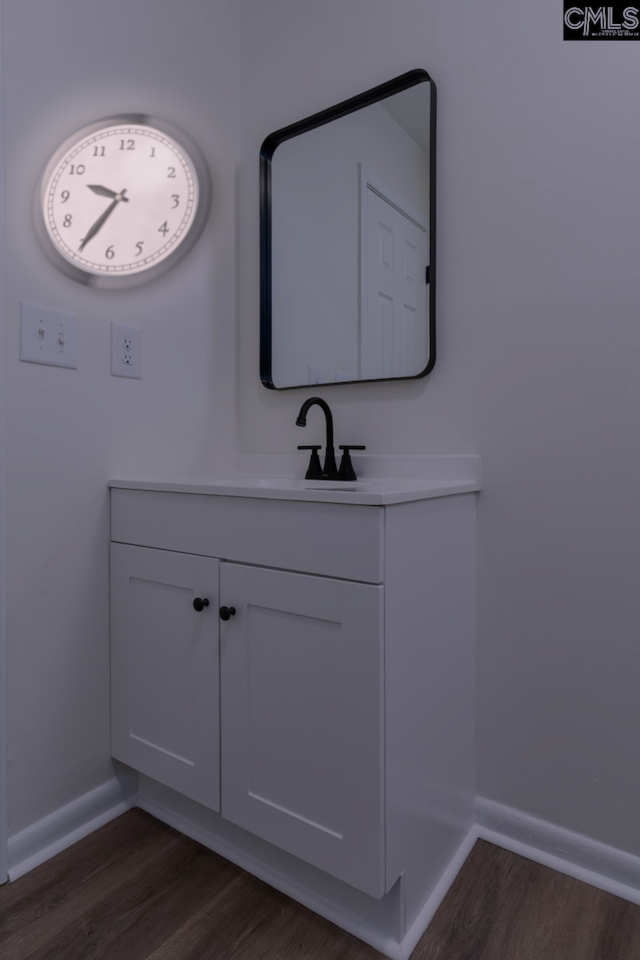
9,35
